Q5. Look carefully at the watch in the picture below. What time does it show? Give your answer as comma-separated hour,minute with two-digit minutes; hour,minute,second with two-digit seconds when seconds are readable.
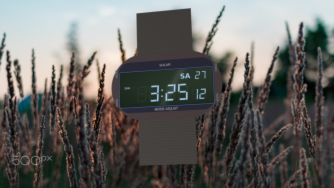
3,25,12
